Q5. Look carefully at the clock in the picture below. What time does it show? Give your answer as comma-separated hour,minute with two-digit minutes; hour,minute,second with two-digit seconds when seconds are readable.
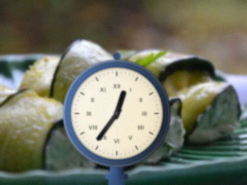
12,36
